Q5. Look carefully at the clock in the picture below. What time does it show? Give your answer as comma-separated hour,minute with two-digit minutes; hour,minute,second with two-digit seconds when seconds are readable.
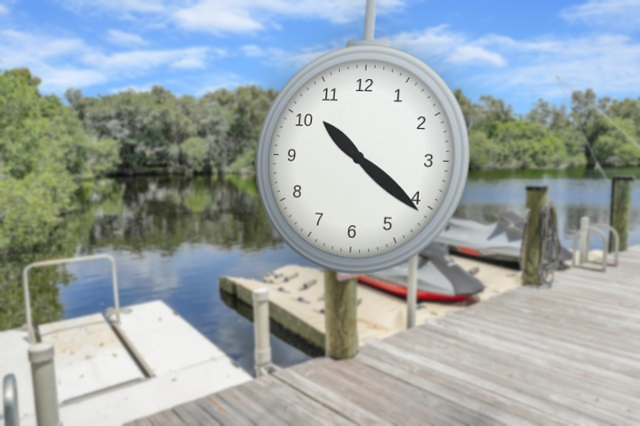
10,21
